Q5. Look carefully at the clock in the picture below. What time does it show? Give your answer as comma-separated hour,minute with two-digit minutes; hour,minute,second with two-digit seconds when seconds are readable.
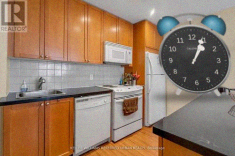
1,04
